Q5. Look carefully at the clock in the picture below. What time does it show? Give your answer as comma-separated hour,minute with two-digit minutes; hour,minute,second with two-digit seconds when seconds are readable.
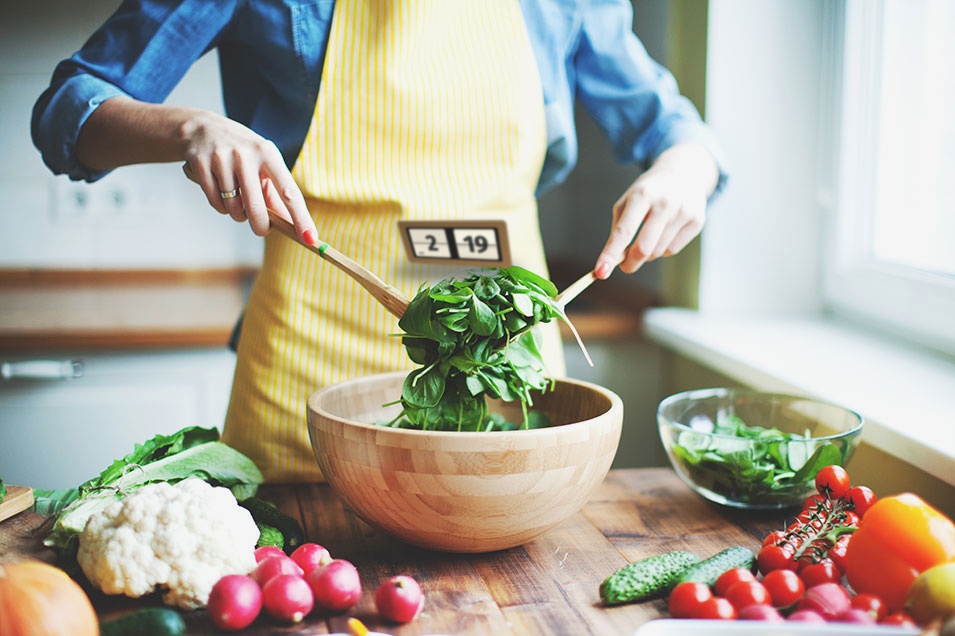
2,19
